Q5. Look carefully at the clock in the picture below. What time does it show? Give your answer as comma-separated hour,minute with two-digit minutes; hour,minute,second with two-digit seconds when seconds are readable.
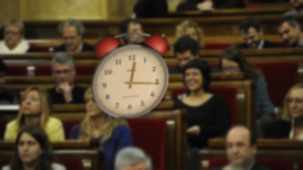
12,16
